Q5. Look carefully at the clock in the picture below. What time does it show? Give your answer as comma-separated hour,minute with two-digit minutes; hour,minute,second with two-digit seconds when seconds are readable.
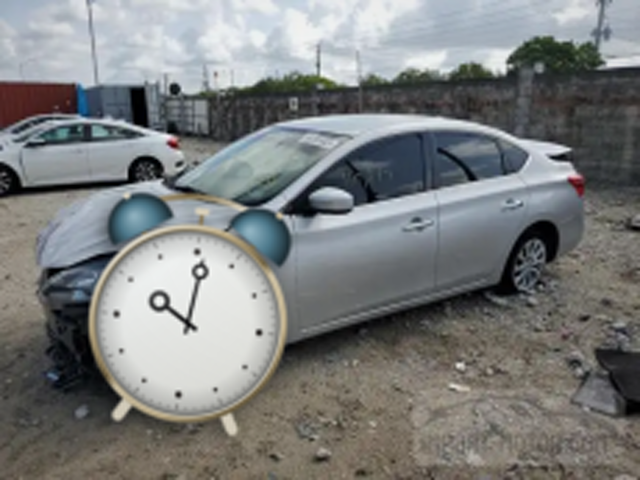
10,01
